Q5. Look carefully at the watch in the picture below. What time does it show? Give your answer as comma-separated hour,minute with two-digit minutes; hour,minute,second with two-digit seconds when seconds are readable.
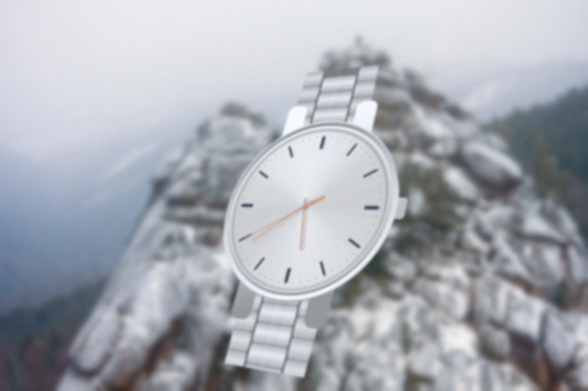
5,38,40
